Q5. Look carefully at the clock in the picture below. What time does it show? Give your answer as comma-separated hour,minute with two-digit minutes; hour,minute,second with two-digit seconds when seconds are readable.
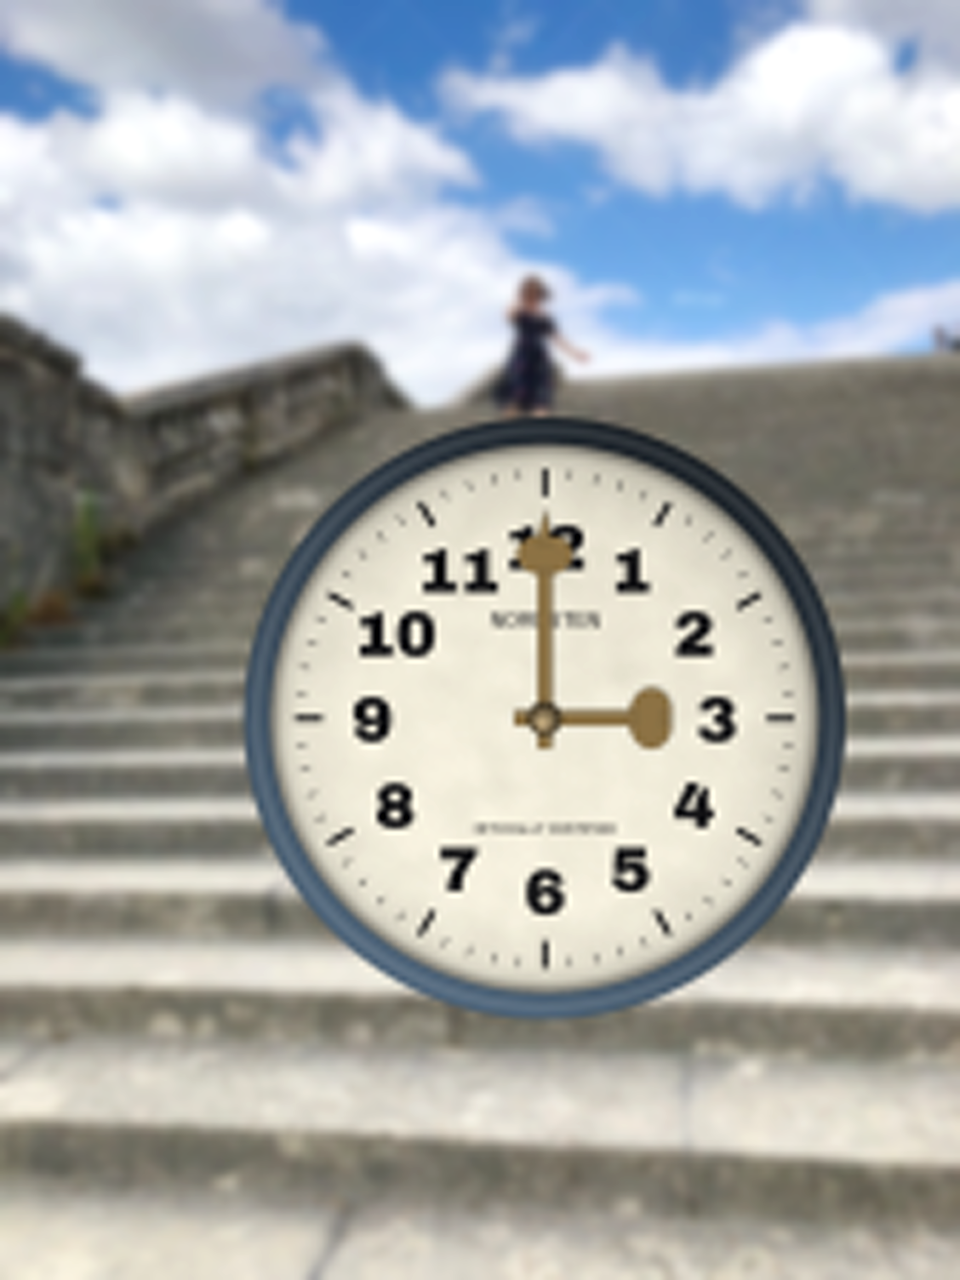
3,00
